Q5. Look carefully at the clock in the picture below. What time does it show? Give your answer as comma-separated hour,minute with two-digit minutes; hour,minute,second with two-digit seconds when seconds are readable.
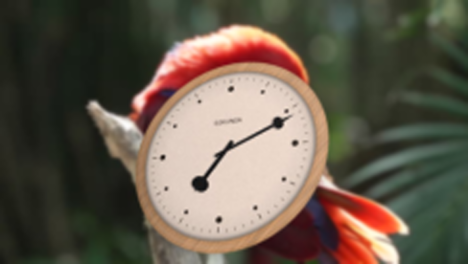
7,11
